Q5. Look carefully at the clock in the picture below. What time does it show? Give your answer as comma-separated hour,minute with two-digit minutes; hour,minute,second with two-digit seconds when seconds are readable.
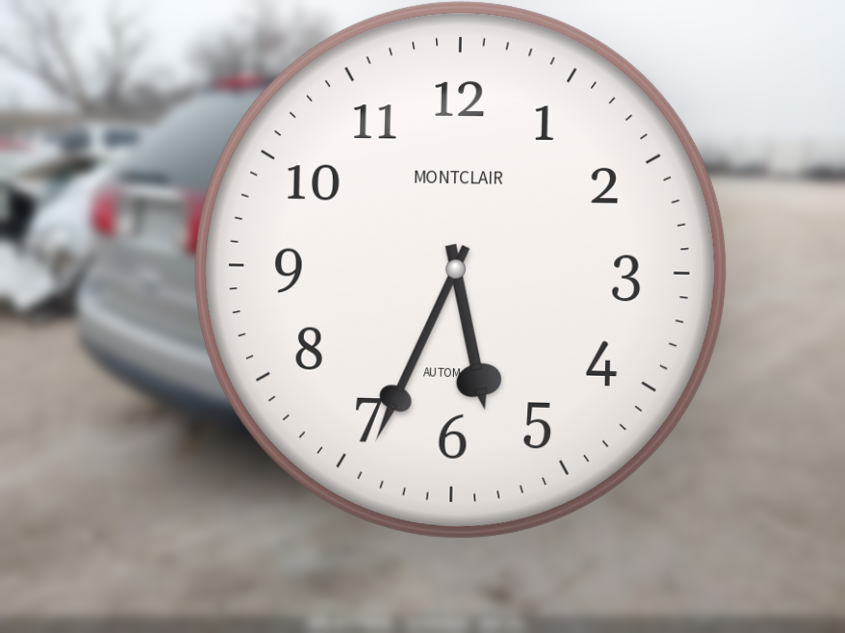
5,34
